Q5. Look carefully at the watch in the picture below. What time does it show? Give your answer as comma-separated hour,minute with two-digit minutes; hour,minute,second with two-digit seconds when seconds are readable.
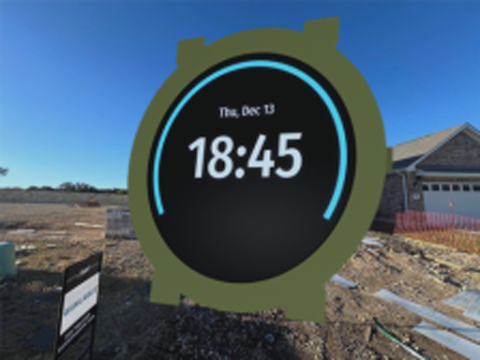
18,45
